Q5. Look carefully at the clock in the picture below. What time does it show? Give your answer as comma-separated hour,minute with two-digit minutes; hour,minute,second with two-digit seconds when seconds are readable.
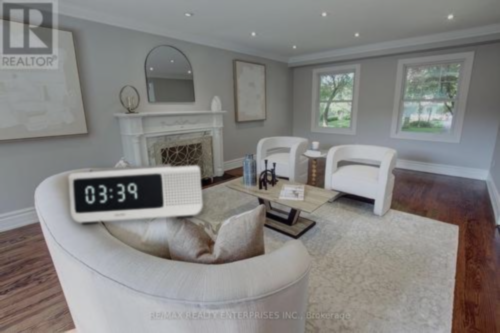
3,39
